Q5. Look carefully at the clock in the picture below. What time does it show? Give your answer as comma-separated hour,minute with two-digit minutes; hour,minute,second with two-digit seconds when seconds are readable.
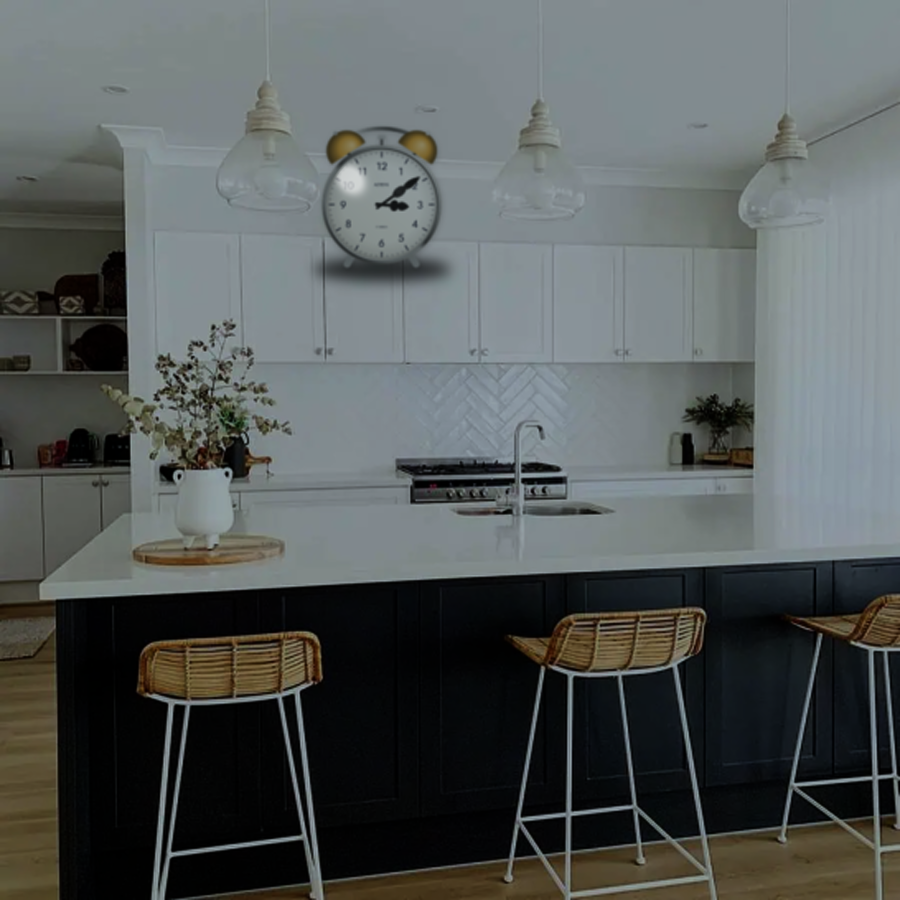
3,09
